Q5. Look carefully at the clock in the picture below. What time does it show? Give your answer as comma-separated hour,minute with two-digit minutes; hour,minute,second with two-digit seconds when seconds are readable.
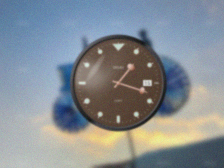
1,18
